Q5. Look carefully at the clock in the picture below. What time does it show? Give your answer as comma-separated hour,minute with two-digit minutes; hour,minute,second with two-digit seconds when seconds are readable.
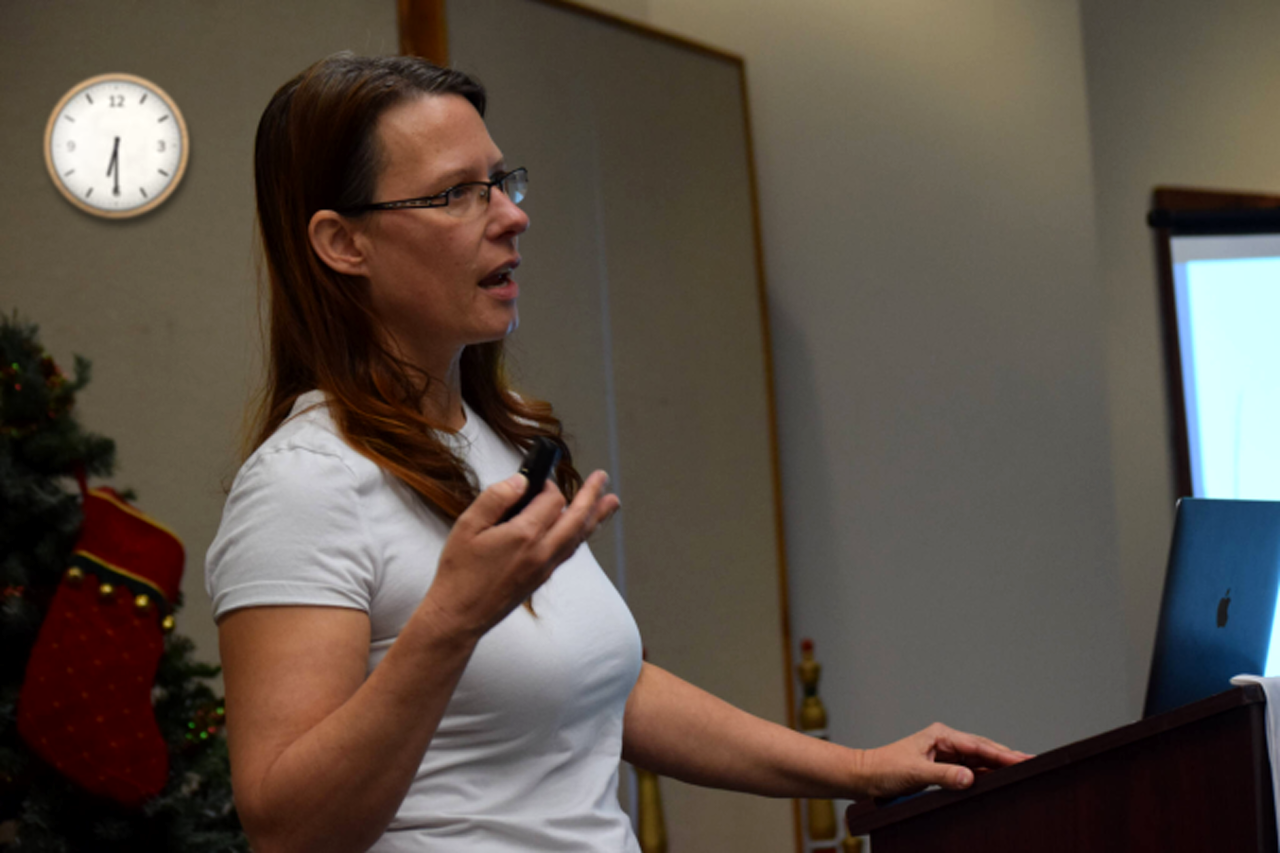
6,30
